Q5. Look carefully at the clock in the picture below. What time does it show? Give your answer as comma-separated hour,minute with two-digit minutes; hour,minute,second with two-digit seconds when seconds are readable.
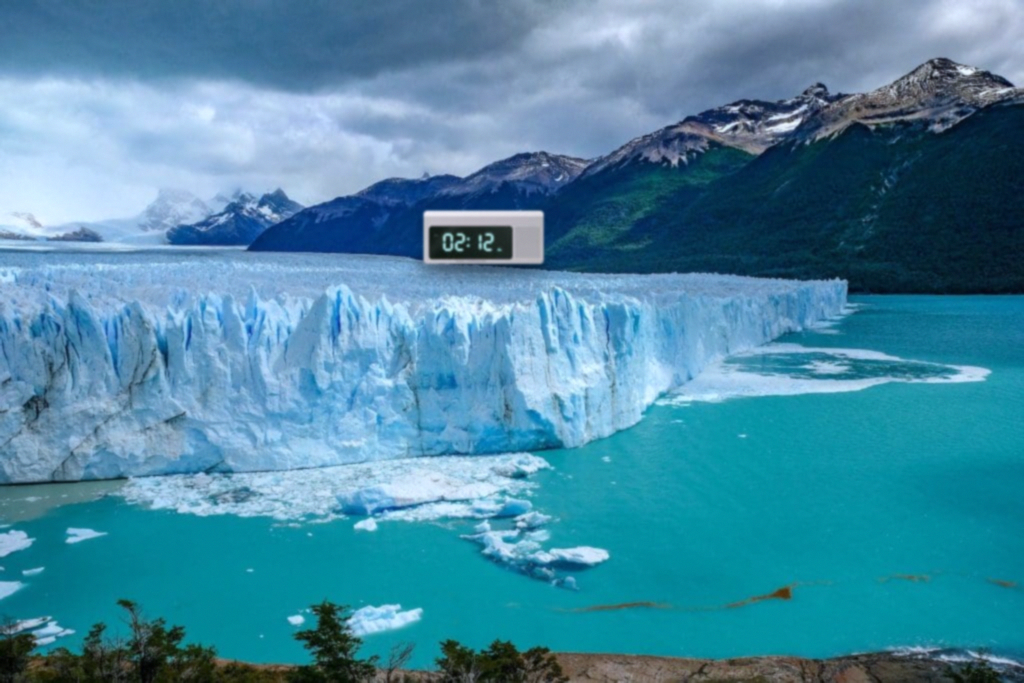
2,12
